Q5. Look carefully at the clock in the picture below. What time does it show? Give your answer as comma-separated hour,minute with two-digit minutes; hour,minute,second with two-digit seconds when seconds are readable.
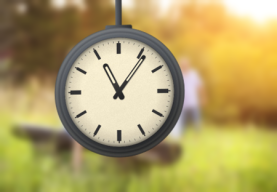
11,06
